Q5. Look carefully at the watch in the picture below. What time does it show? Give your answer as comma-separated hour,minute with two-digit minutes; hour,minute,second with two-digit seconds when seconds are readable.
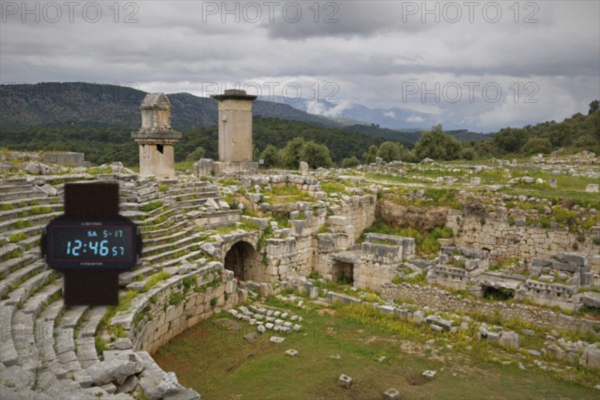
12,46
